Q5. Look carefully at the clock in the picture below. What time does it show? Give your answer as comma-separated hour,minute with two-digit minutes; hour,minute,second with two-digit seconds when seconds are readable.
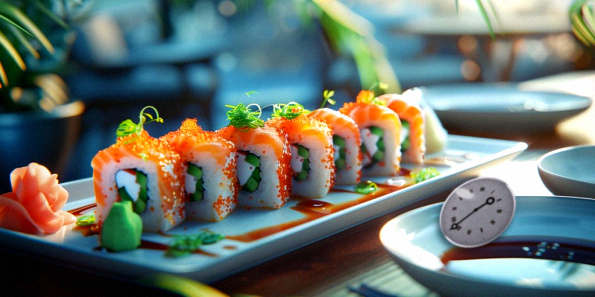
1,37
